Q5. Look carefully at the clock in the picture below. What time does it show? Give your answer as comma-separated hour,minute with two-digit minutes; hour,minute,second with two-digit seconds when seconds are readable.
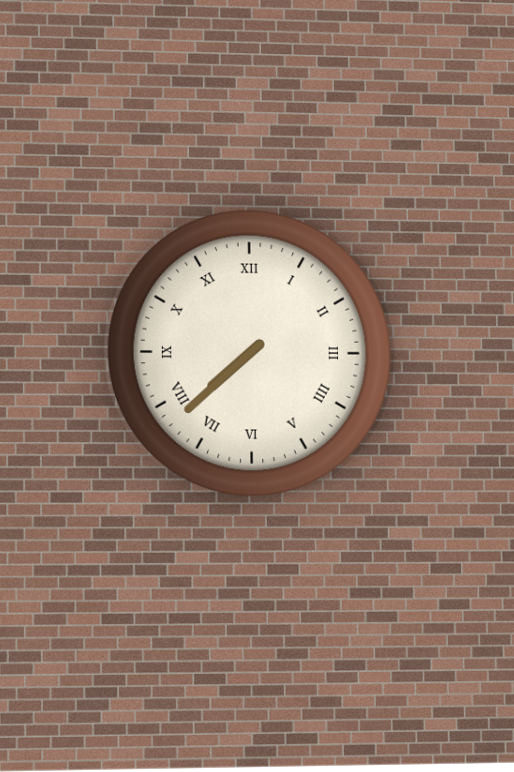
7,38
